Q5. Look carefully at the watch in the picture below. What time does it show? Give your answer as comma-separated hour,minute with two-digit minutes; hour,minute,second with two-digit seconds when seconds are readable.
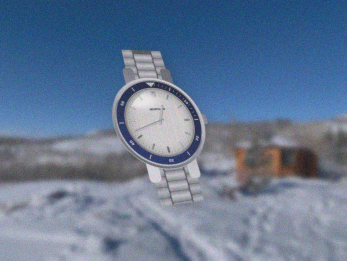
12,42
